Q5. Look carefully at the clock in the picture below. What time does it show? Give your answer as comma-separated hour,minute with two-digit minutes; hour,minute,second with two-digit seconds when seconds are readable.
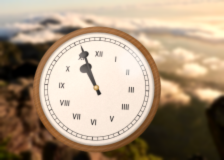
10,56
